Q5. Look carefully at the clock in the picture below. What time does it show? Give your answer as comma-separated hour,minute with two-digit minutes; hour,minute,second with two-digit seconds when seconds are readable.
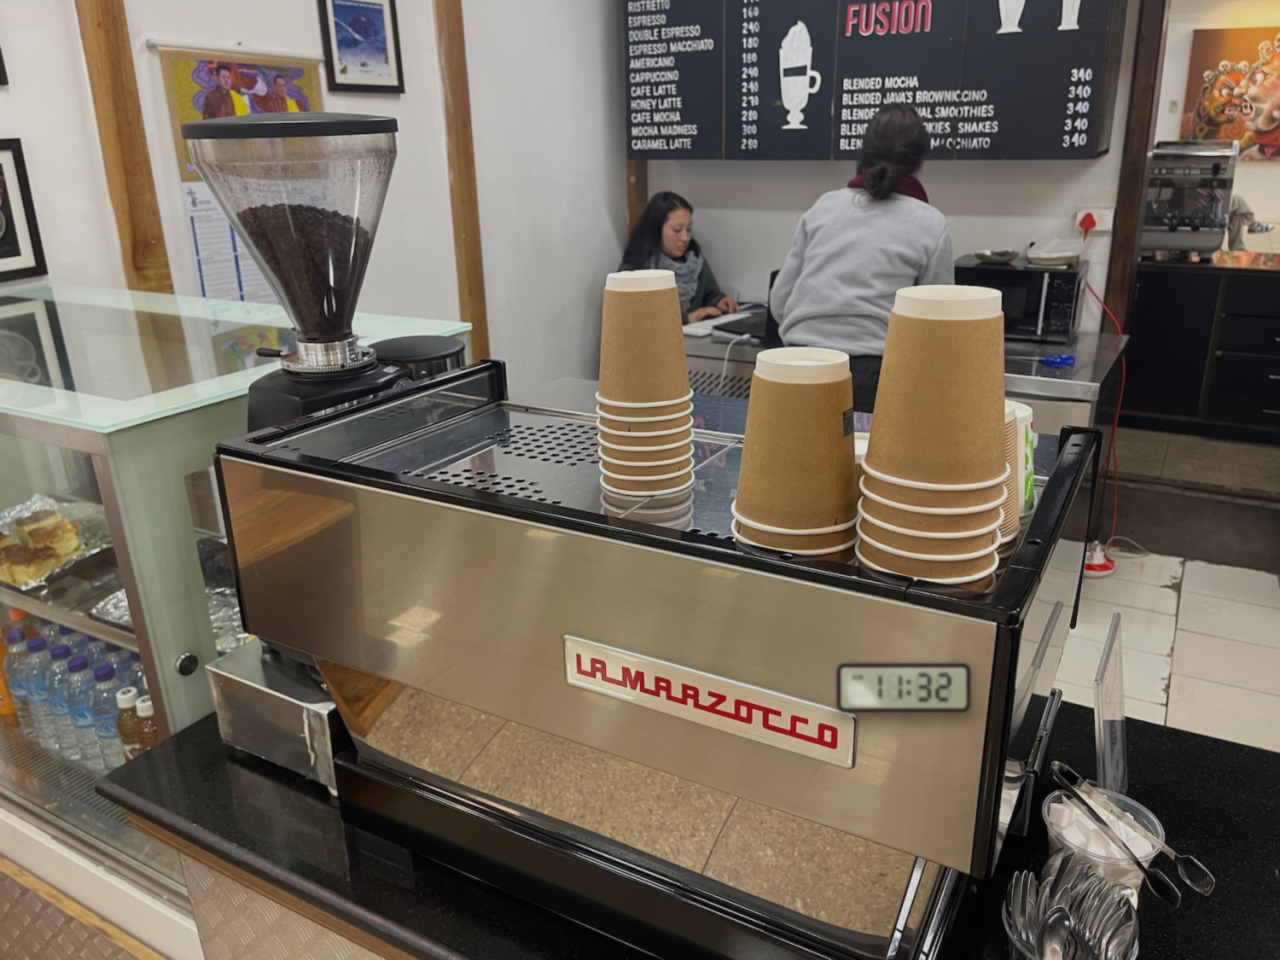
11,32
